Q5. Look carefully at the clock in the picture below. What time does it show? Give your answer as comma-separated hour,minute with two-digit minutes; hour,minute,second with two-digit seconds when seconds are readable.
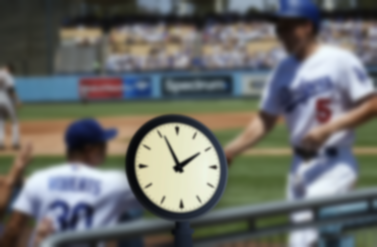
1,56
